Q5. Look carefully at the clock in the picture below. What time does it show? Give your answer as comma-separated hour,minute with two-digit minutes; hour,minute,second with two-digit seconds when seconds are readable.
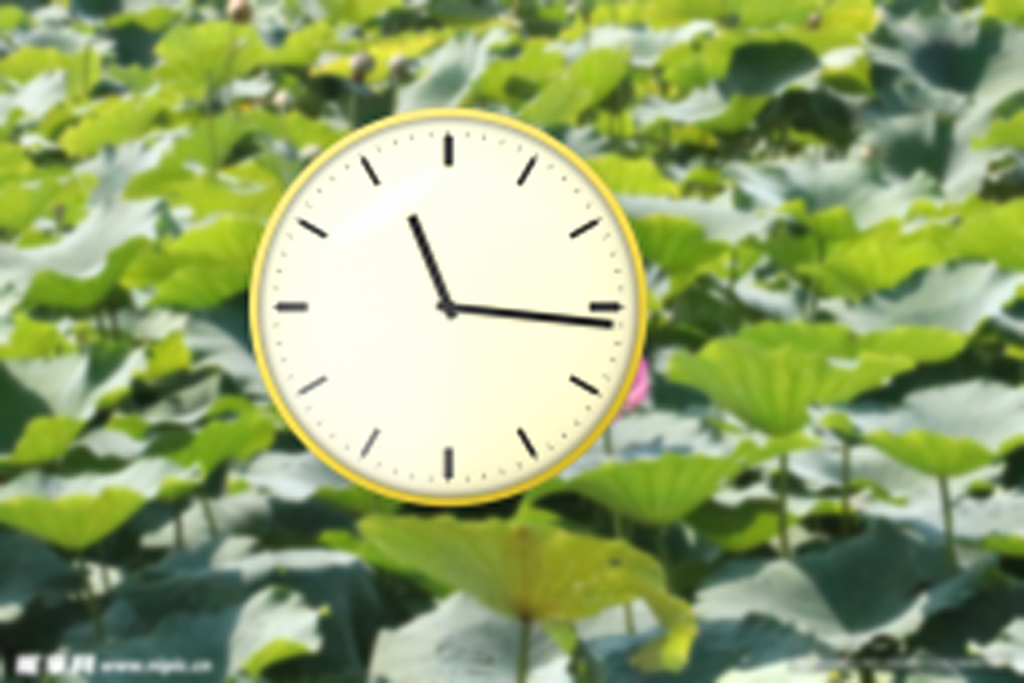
11,16
